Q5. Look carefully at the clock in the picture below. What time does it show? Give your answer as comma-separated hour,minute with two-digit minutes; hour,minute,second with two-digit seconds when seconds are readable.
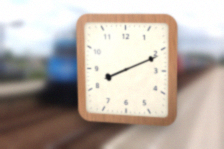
8,11
